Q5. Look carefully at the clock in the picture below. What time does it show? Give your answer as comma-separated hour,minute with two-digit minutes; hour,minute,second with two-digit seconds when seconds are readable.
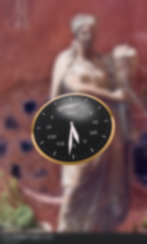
5,31
